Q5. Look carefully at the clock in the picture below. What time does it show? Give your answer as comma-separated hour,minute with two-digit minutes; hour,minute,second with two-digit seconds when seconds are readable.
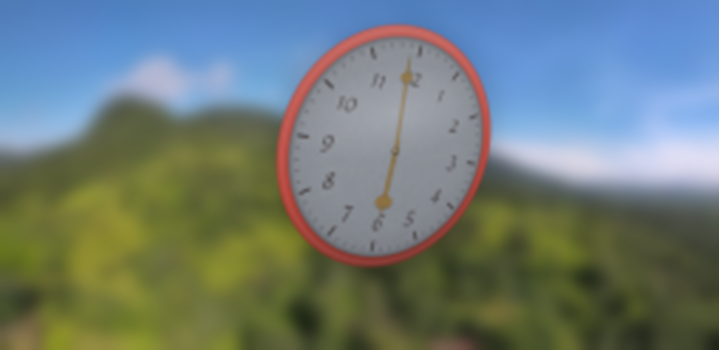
5,59
